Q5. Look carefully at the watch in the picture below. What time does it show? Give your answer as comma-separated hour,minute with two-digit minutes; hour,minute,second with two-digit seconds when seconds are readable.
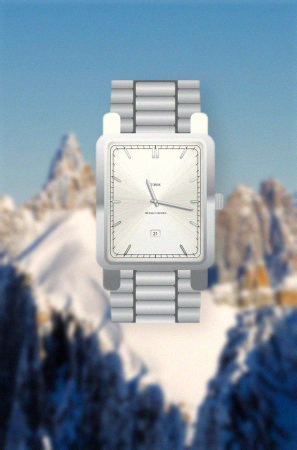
11,17
